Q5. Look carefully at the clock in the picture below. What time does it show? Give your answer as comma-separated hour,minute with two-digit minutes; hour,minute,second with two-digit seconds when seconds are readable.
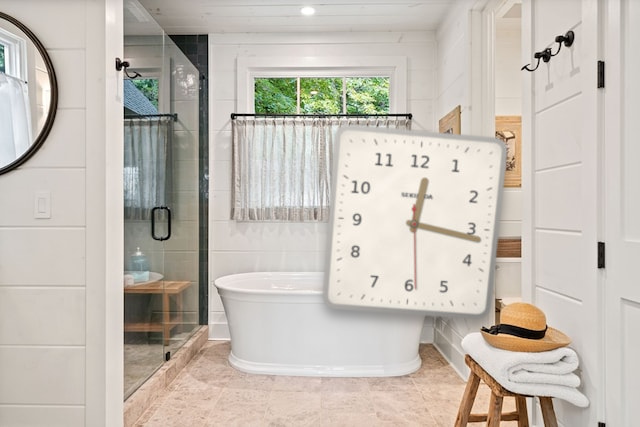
12,16,29
